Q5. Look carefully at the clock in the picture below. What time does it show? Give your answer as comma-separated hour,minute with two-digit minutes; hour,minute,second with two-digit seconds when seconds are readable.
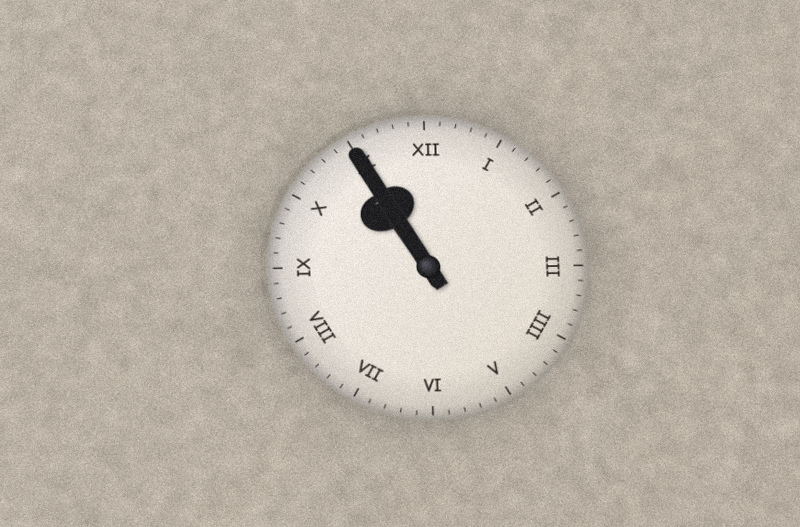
10,55
